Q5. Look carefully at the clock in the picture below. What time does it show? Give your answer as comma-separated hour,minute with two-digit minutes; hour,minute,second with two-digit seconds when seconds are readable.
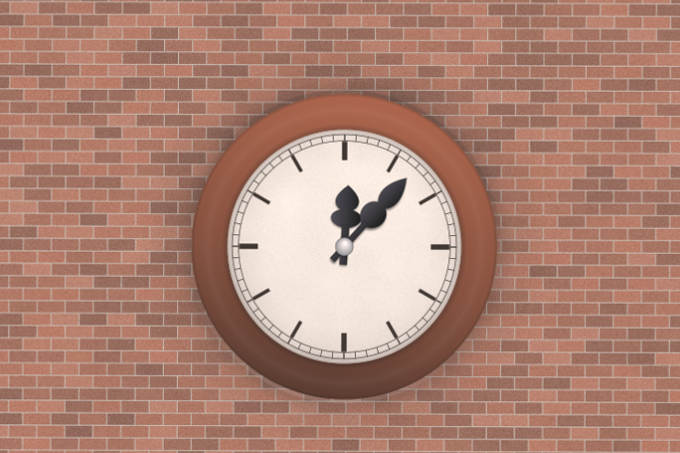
12,07
